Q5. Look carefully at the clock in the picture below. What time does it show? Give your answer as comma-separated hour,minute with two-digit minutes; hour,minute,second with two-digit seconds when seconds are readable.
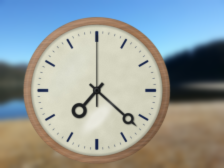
7,22,00
